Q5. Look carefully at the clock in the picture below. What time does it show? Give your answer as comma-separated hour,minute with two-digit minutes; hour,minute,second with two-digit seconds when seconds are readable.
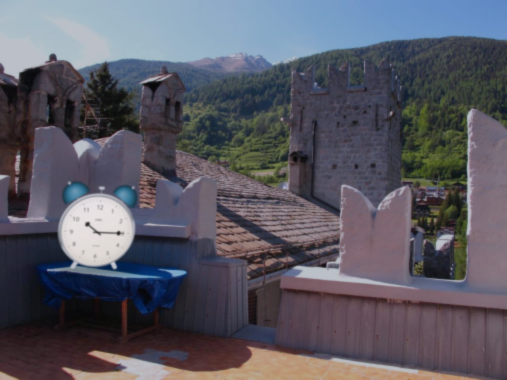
10,15
